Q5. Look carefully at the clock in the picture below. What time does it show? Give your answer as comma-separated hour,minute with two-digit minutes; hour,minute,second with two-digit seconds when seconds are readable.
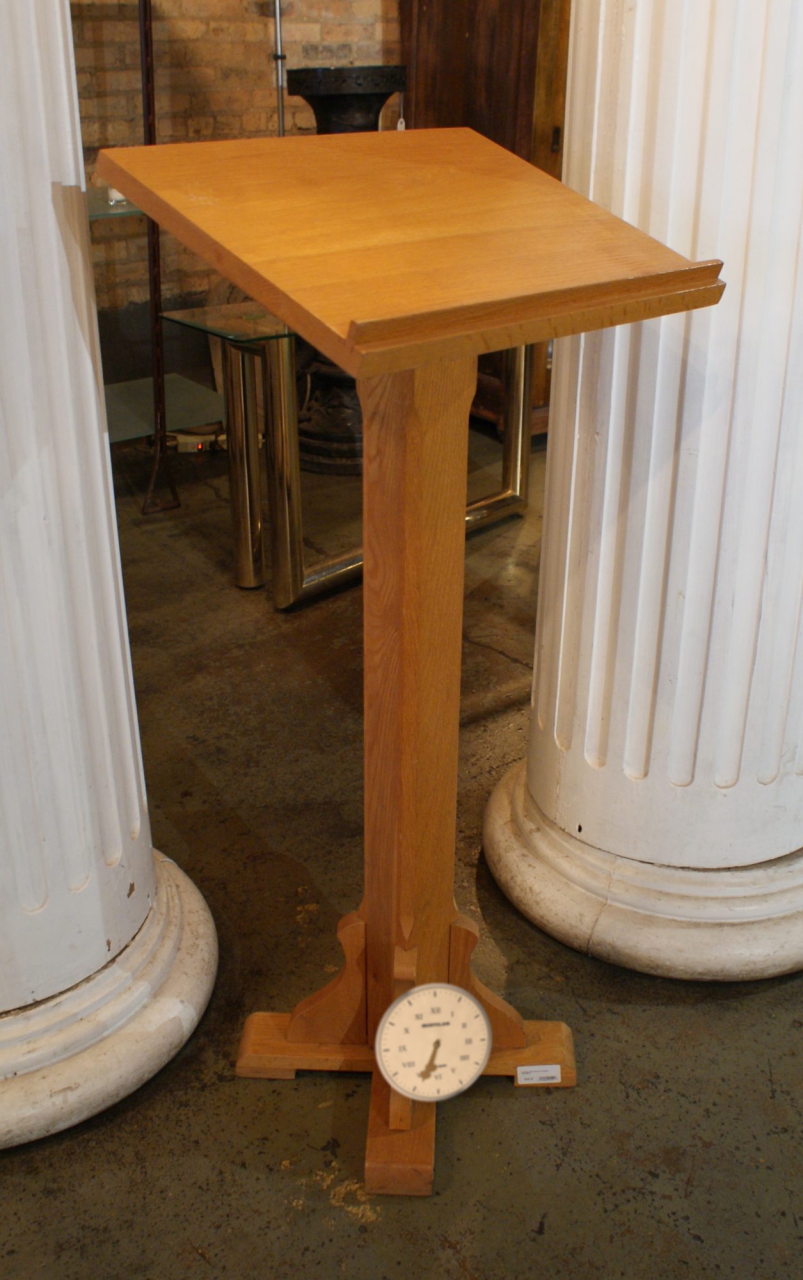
6,34
